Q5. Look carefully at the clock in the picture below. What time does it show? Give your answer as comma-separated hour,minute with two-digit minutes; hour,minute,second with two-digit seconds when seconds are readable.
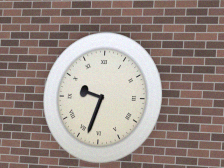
9,33
